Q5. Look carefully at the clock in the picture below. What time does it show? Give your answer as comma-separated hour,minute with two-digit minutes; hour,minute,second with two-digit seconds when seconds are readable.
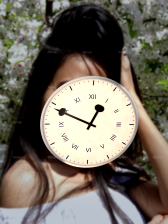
12,49
